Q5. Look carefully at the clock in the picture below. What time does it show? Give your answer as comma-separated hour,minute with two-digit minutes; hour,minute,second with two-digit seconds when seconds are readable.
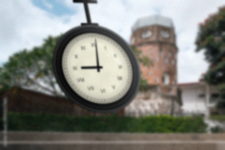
9,01
